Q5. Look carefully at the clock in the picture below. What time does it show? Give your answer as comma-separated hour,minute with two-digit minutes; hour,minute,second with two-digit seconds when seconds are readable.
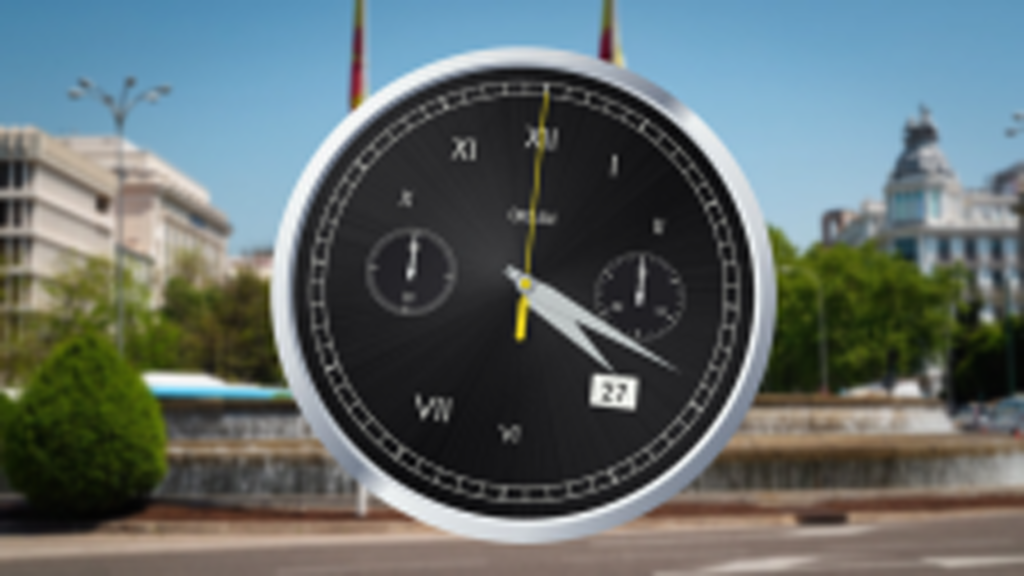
4,19
